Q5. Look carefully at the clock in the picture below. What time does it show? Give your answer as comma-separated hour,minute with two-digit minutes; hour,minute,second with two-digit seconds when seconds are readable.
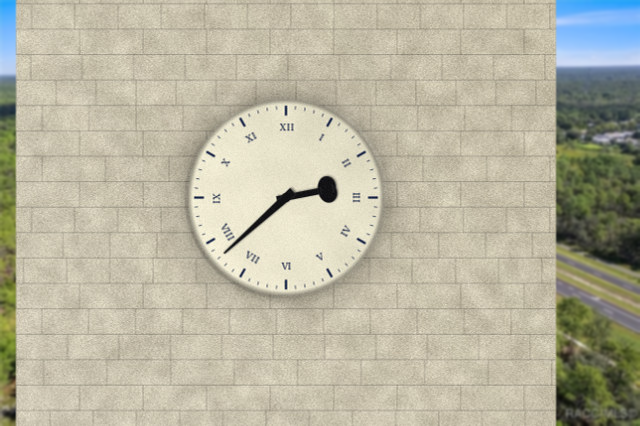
2,38
